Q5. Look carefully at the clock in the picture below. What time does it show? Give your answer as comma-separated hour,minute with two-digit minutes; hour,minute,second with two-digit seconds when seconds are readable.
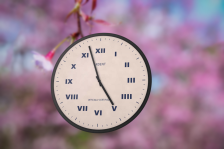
4,57
